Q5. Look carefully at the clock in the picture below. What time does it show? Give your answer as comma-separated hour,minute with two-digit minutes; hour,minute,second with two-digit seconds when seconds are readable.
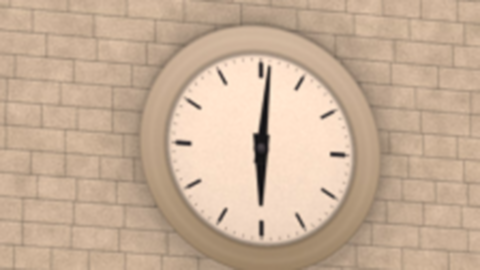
6,01
